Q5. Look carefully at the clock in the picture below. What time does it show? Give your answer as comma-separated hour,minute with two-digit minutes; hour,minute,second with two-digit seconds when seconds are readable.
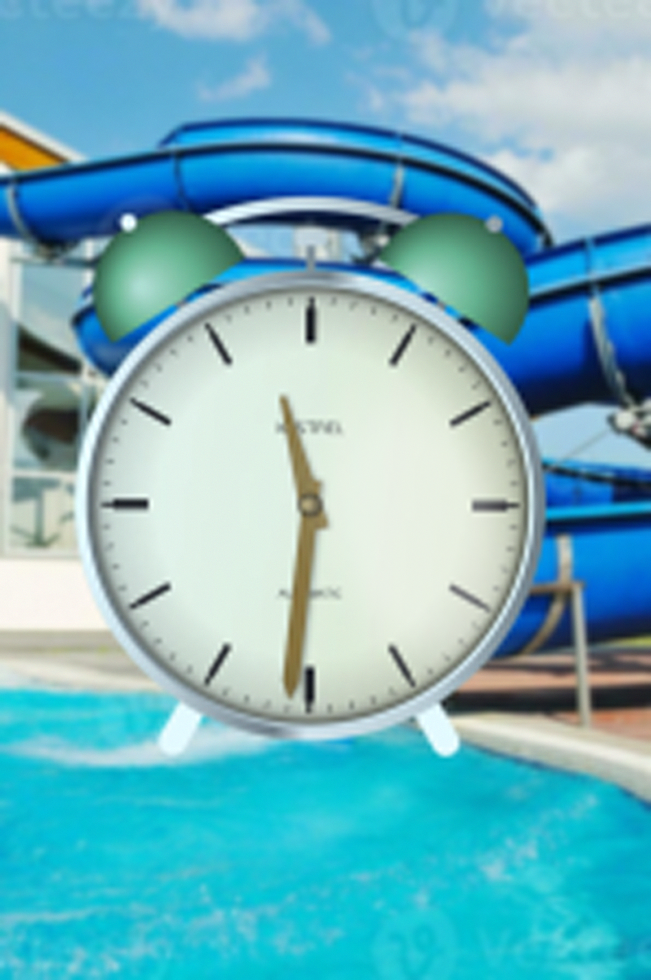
11,31
